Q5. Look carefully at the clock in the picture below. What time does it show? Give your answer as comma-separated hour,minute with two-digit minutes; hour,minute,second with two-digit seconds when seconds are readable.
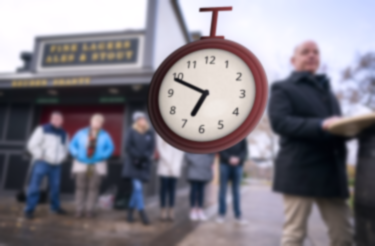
6,49
